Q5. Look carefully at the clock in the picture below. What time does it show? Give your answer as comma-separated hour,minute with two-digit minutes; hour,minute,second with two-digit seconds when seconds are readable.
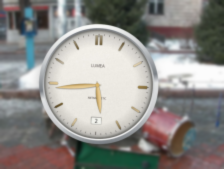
5,44
